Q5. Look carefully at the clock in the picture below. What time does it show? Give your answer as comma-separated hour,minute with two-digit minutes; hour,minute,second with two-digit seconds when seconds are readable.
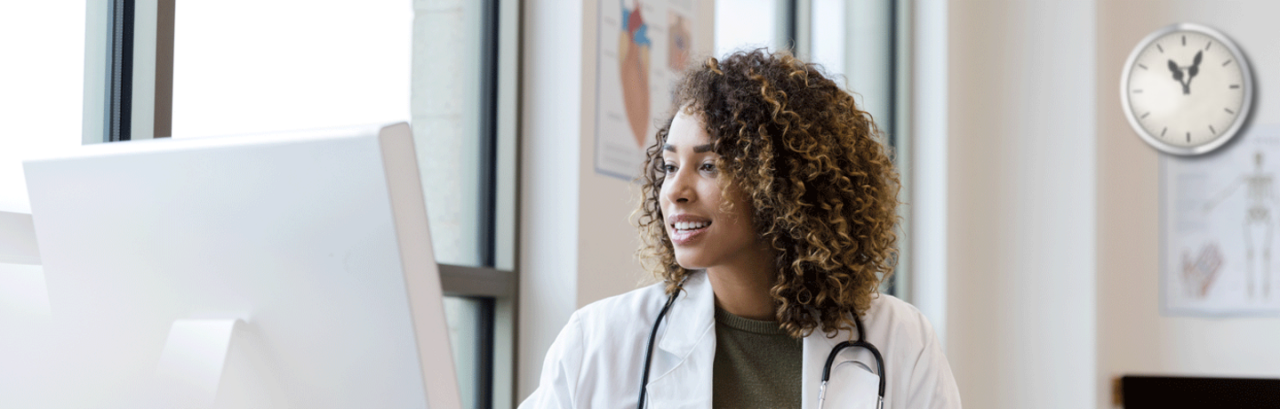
11,04
